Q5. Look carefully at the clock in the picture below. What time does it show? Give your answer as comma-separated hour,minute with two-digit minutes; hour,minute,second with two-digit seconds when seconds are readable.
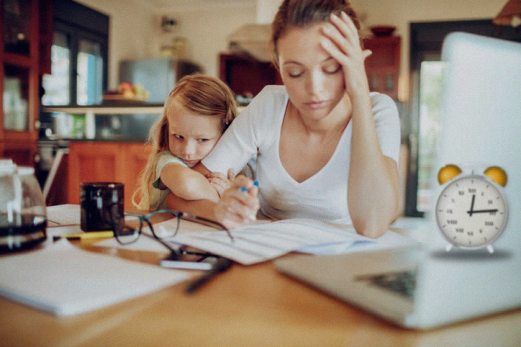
12,14
